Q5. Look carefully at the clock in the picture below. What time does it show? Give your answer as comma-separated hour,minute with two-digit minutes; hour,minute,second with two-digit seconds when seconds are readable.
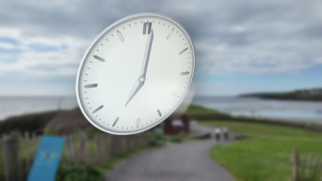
7,01
